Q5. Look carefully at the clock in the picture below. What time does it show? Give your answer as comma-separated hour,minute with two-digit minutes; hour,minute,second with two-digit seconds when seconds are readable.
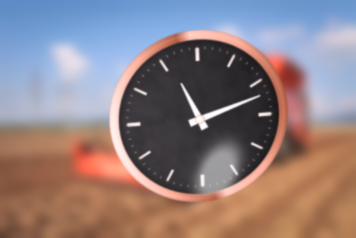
11,12
